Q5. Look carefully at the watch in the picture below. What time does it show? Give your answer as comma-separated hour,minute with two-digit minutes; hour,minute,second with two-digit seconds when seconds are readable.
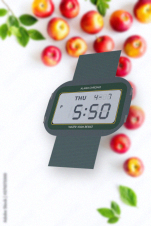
5,50
